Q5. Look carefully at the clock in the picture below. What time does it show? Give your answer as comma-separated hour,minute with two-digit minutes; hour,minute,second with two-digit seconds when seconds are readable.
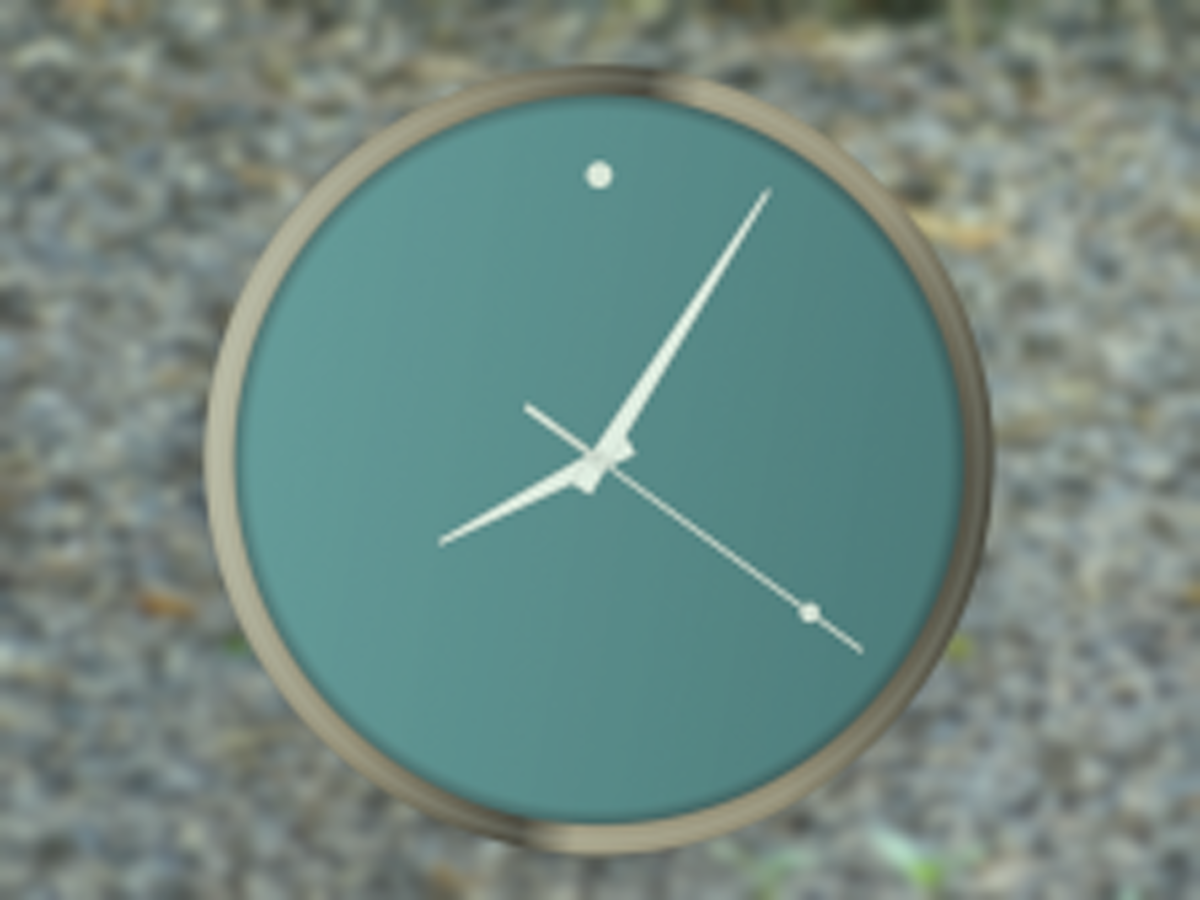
8,05,21
